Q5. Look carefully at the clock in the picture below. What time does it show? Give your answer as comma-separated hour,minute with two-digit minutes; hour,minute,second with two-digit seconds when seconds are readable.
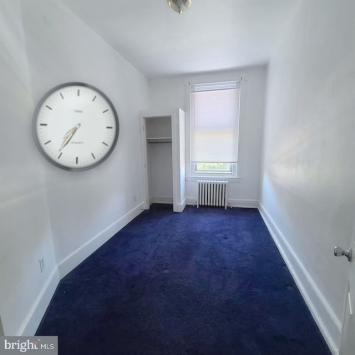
7,36
